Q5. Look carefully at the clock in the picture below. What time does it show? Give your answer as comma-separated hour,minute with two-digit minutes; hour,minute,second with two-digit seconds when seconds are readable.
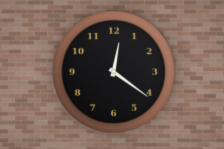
12,21
